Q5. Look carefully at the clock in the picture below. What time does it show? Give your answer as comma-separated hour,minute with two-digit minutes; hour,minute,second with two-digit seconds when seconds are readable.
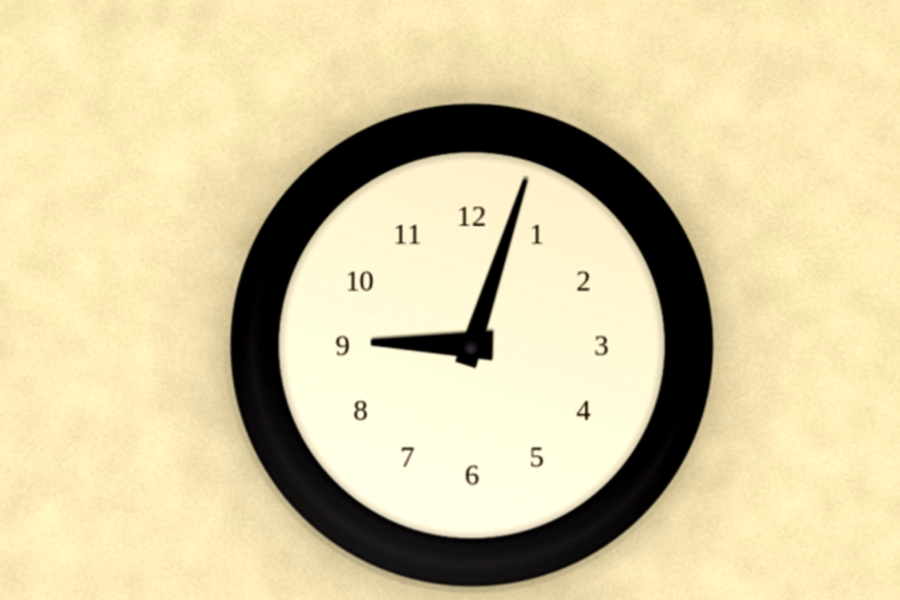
9,03
